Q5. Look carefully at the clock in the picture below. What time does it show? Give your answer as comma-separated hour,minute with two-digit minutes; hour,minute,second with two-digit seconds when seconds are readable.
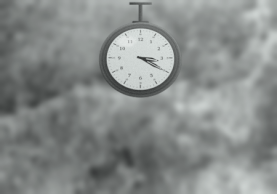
3,20
